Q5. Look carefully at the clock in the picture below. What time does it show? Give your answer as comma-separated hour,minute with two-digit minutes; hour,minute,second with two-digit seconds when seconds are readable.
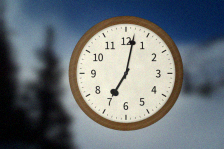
7,02
